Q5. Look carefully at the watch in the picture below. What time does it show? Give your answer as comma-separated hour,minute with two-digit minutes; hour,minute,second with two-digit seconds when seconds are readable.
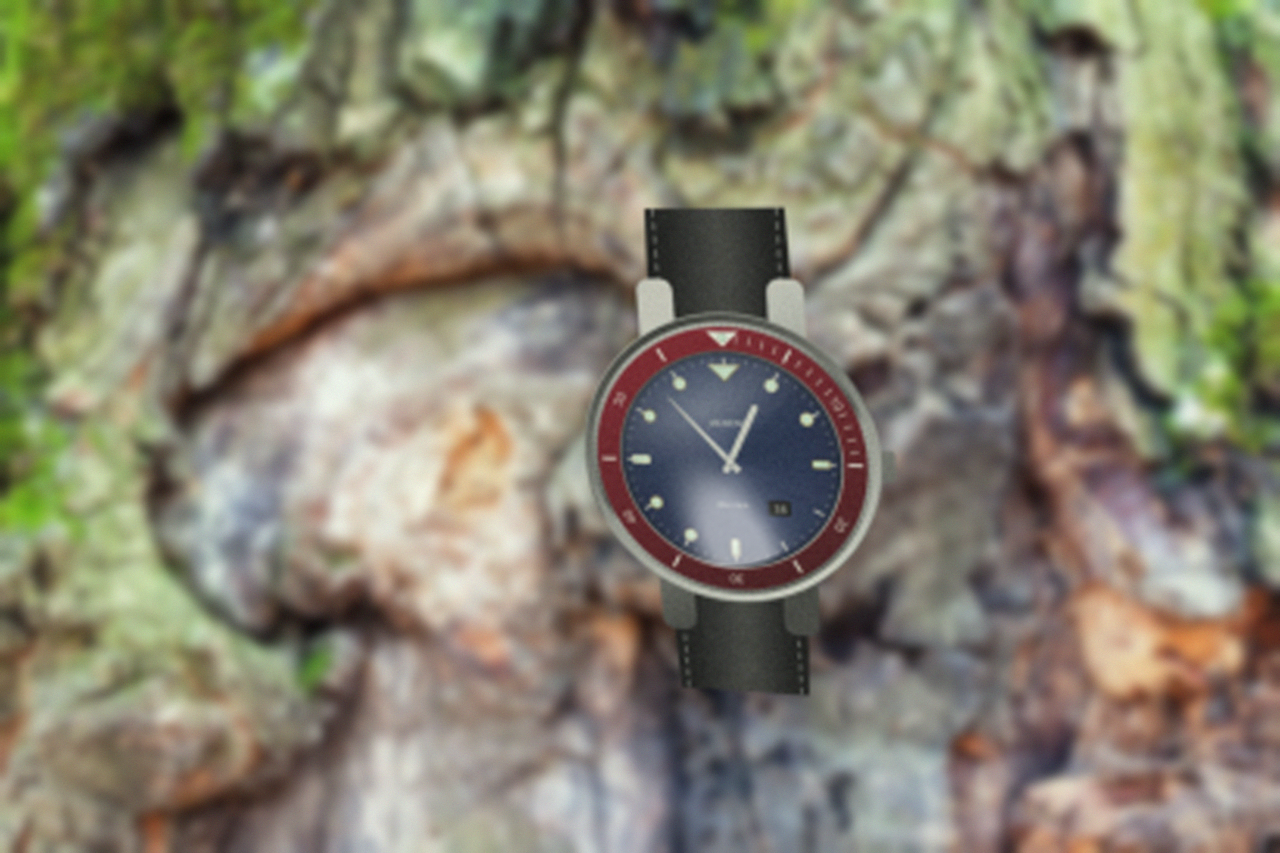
12,53
